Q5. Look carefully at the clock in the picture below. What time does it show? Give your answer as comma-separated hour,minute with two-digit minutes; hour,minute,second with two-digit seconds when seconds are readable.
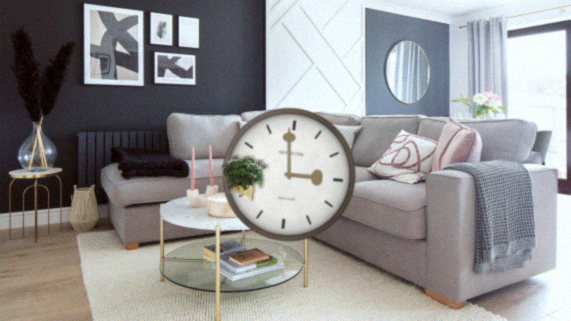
2,59
